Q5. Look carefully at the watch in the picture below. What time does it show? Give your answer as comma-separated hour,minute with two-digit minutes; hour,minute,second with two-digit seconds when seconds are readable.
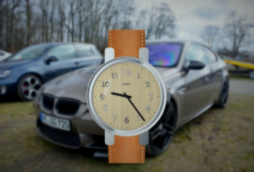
9,24
